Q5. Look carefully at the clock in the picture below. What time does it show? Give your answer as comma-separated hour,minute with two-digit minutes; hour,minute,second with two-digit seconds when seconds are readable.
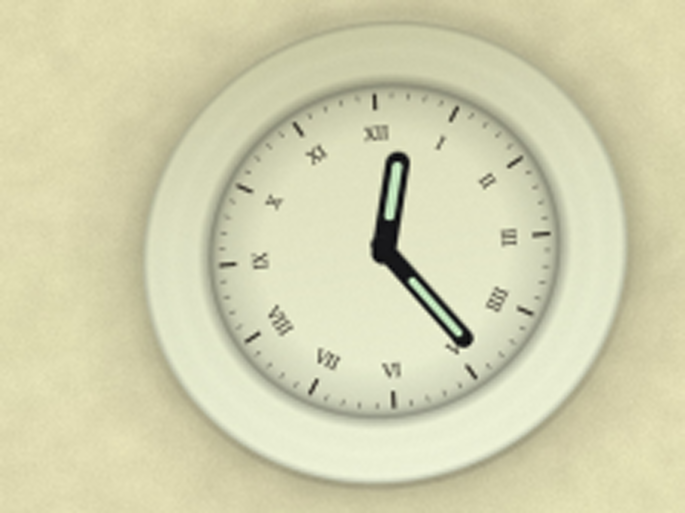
12,24
